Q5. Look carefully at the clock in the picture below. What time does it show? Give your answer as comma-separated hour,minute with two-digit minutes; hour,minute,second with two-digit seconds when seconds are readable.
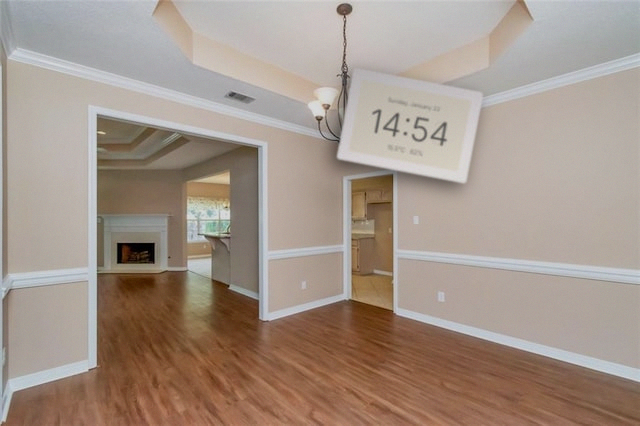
14,54
